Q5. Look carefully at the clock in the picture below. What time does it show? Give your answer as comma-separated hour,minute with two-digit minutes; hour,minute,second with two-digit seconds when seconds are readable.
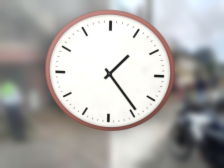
1,24
